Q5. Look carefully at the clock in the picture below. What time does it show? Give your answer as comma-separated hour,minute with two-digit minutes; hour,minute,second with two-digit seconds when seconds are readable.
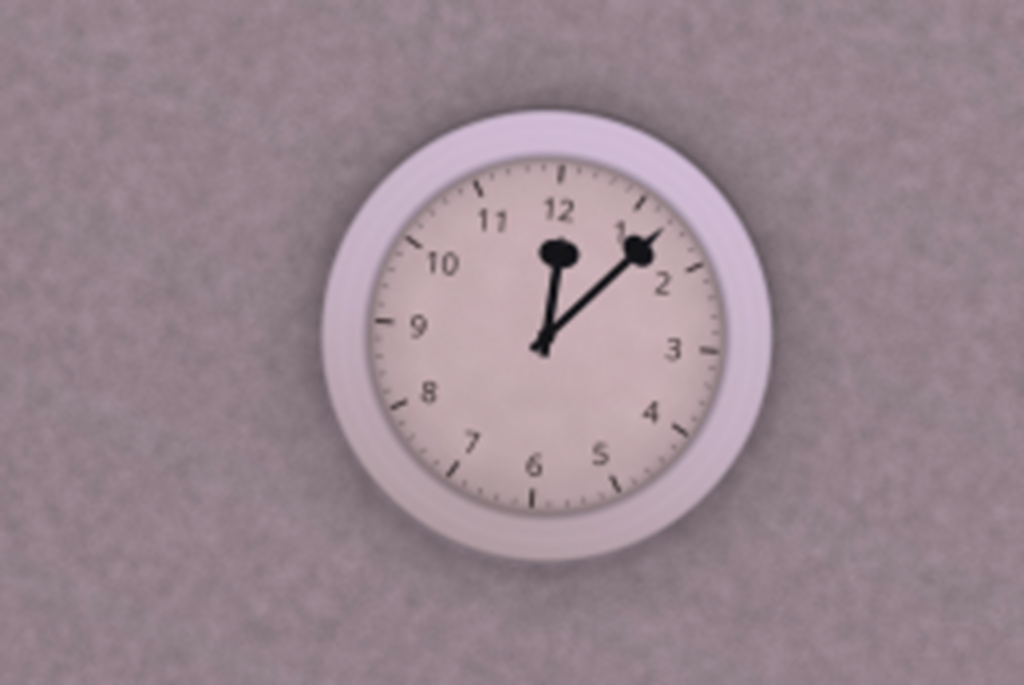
12,07
